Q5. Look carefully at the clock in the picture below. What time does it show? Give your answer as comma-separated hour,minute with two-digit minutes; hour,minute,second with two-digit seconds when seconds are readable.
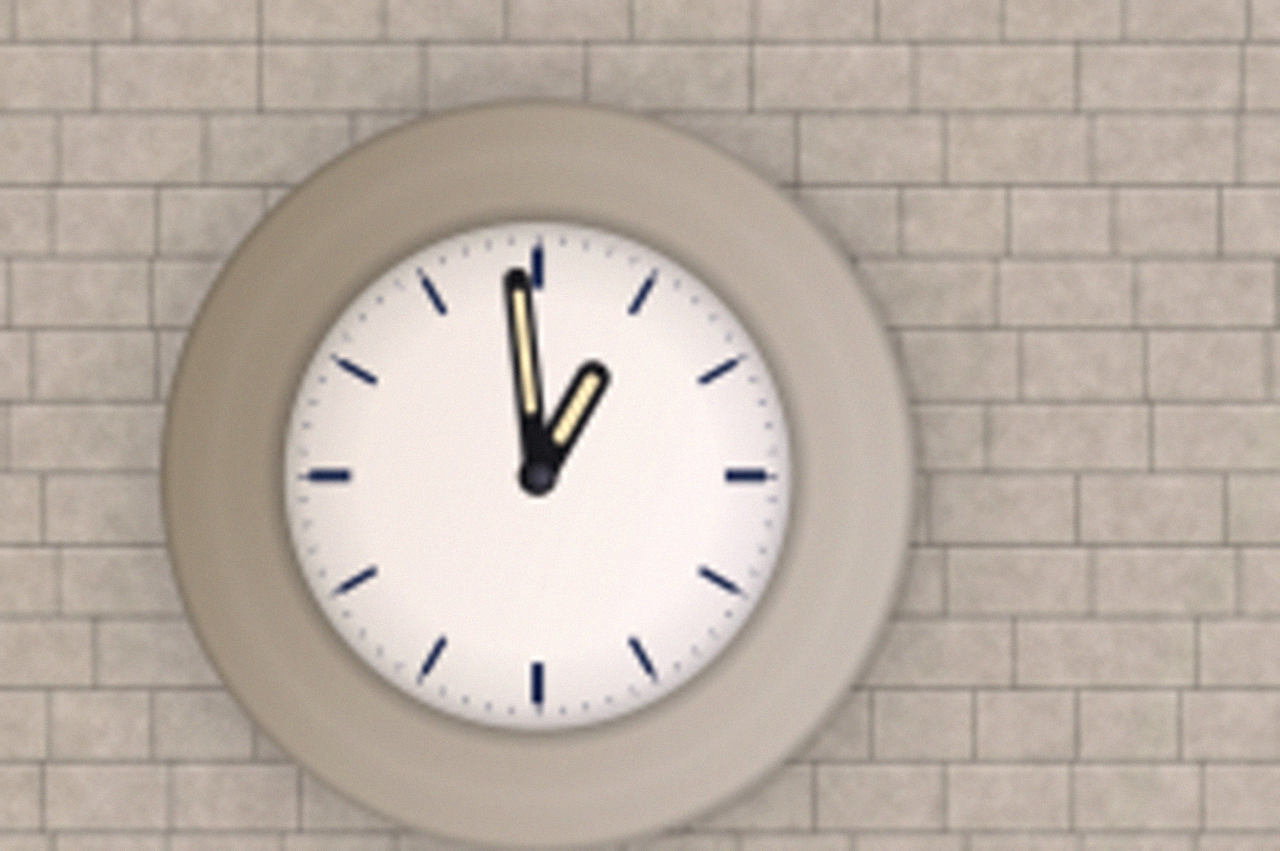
12,59
